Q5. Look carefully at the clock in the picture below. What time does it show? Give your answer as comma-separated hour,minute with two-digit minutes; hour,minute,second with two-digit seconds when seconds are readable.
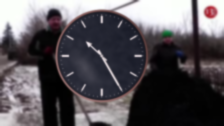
10,25
